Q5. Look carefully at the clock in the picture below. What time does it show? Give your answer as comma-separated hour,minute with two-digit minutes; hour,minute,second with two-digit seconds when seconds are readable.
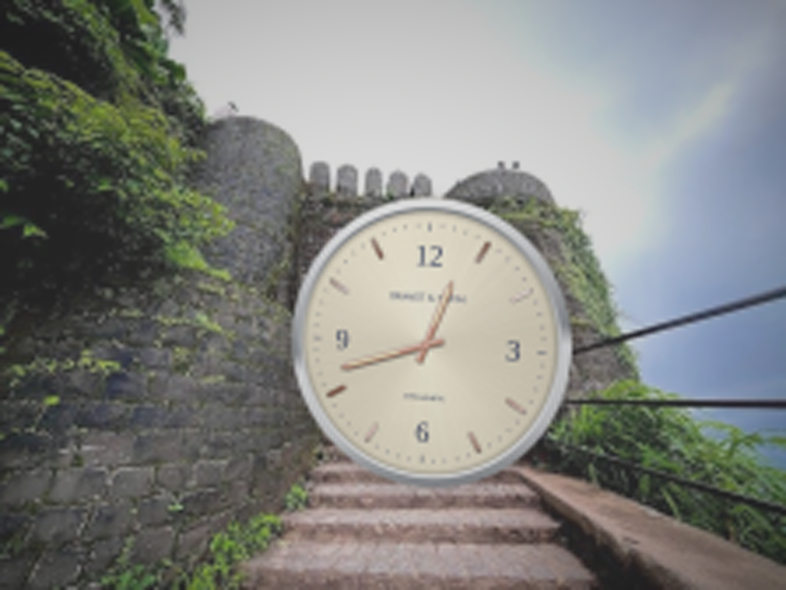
12,42
